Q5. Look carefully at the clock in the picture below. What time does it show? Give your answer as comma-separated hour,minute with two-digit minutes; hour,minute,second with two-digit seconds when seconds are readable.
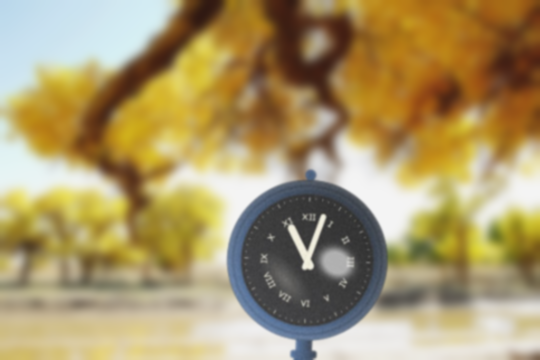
11,03
